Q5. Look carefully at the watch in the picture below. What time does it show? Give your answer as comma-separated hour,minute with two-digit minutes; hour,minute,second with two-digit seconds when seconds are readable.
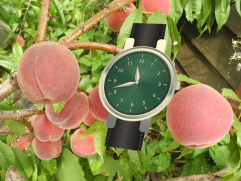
11,42
